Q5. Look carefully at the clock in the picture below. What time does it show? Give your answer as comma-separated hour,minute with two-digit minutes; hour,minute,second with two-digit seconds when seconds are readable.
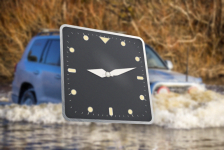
9,12
